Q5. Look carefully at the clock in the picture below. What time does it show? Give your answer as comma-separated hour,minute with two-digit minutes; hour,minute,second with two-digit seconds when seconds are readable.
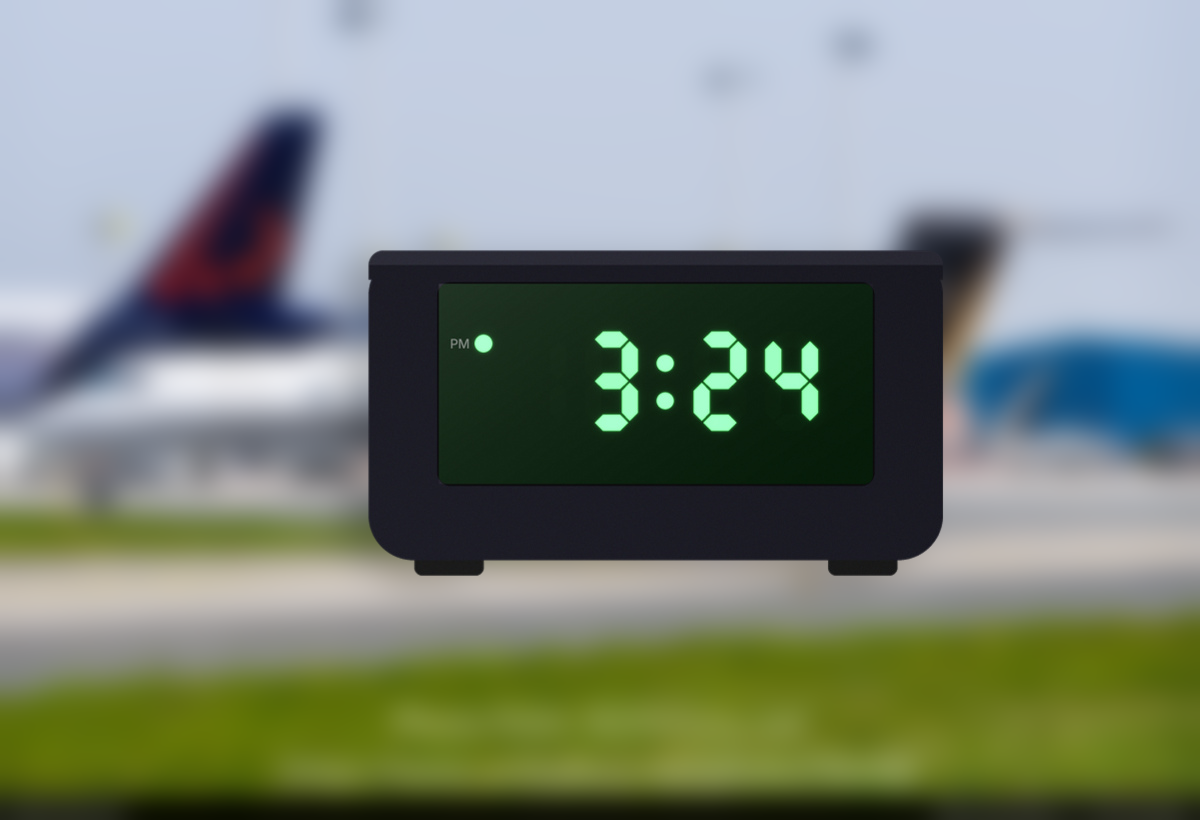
3,24
